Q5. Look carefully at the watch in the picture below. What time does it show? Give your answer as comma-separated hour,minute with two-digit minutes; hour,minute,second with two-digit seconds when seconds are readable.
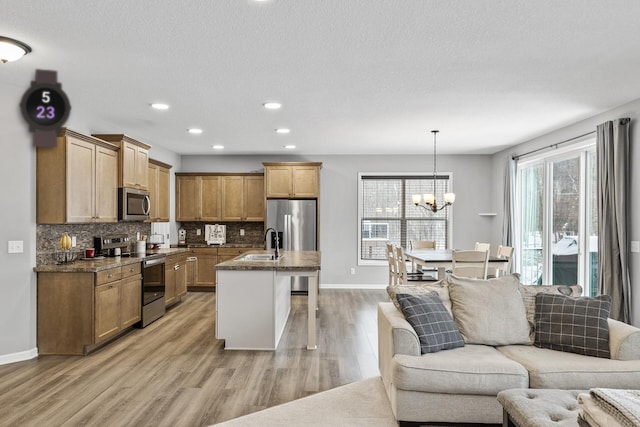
5,23
